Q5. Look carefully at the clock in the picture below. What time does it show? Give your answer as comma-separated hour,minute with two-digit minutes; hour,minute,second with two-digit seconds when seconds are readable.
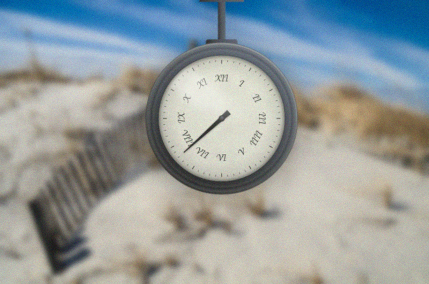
7,38
